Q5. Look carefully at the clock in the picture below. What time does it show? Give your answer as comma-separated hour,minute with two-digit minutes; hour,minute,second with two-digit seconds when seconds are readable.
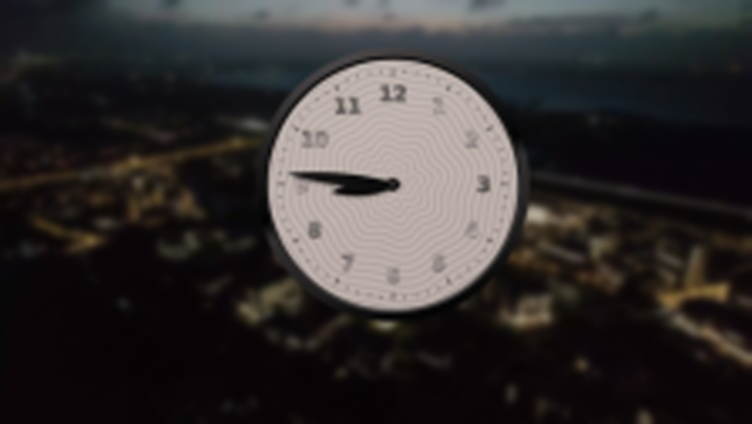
8,46
